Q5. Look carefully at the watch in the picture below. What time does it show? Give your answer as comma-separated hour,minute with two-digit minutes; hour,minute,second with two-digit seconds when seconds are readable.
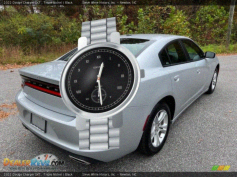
12,29
